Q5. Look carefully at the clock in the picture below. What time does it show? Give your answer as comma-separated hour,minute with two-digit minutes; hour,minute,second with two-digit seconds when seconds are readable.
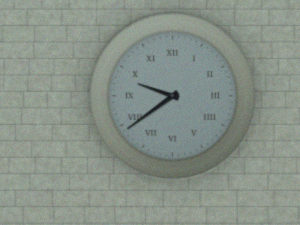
9,39
